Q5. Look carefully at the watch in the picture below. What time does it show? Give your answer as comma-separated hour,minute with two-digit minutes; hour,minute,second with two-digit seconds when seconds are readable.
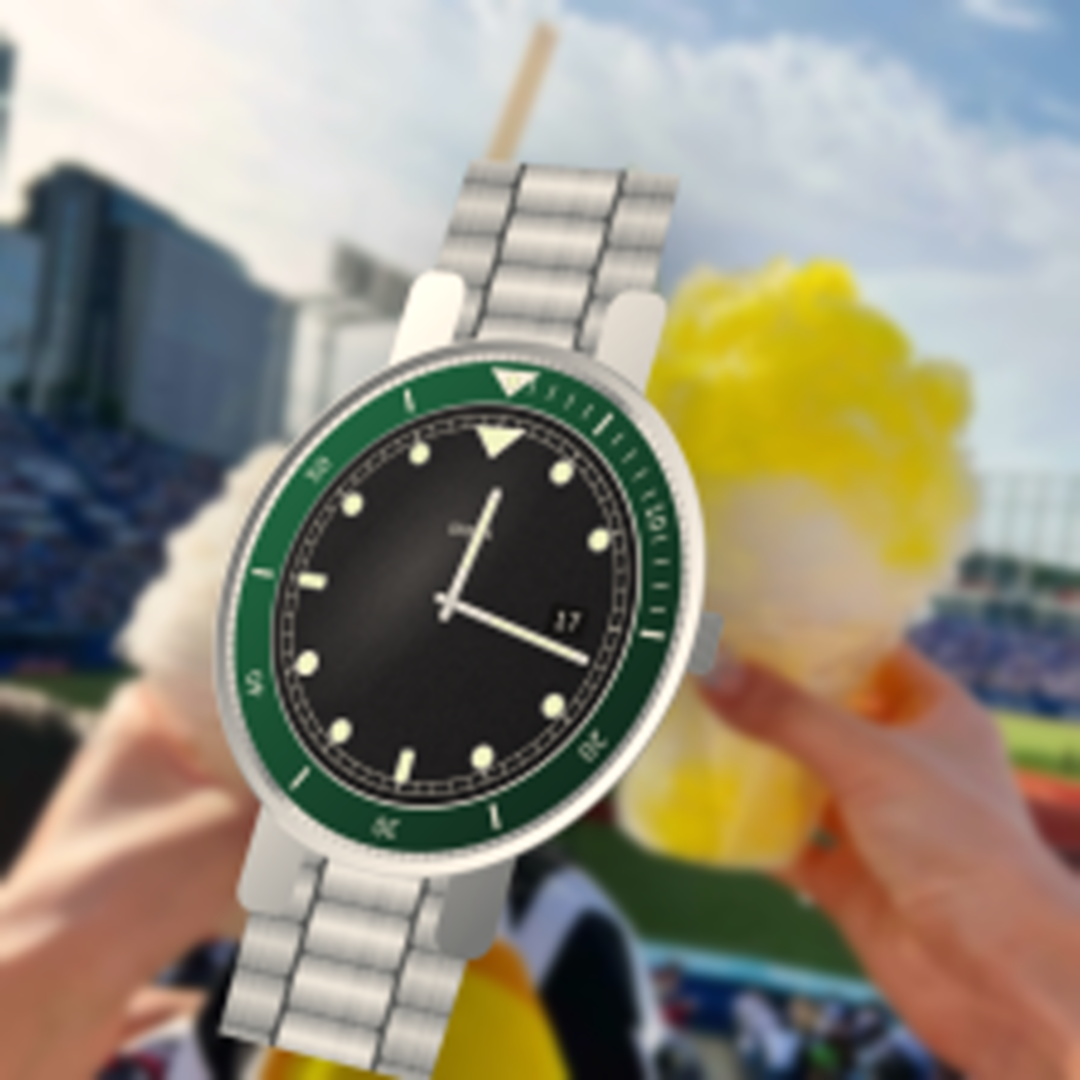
12,17
